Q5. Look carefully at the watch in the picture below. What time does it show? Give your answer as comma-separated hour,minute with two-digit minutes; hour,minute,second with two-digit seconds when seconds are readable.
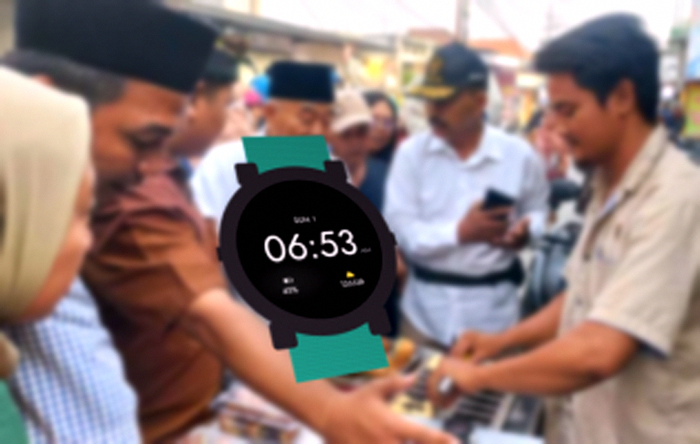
6,53
